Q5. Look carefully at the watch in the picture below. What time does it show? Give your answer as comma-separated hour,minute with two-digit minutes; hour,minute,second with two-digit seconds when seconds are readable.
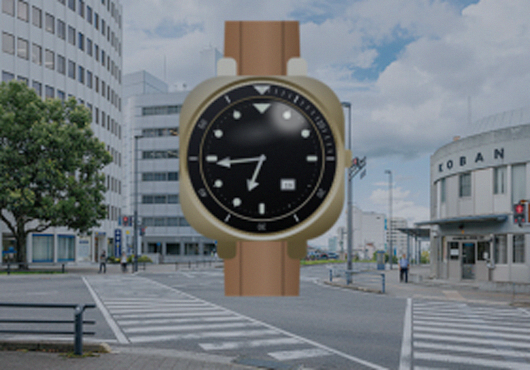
6,44
